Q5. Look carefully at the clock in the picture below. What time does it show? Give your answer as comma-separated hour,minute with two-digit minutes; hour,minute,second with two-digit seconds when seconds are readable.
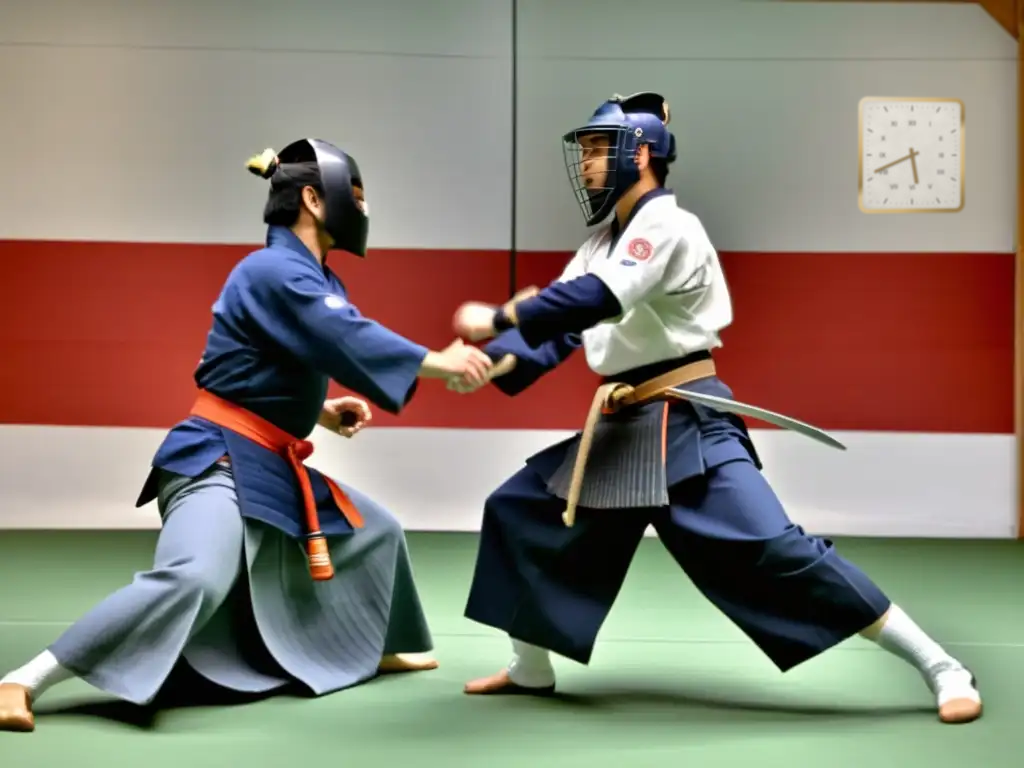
5,41
